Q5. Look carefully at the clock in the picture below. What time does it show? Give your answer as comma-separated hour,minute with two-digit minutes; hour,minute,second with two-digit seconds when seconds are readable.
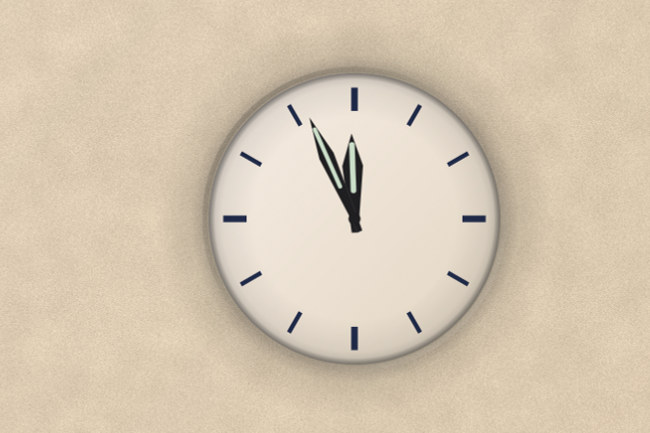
11,56
